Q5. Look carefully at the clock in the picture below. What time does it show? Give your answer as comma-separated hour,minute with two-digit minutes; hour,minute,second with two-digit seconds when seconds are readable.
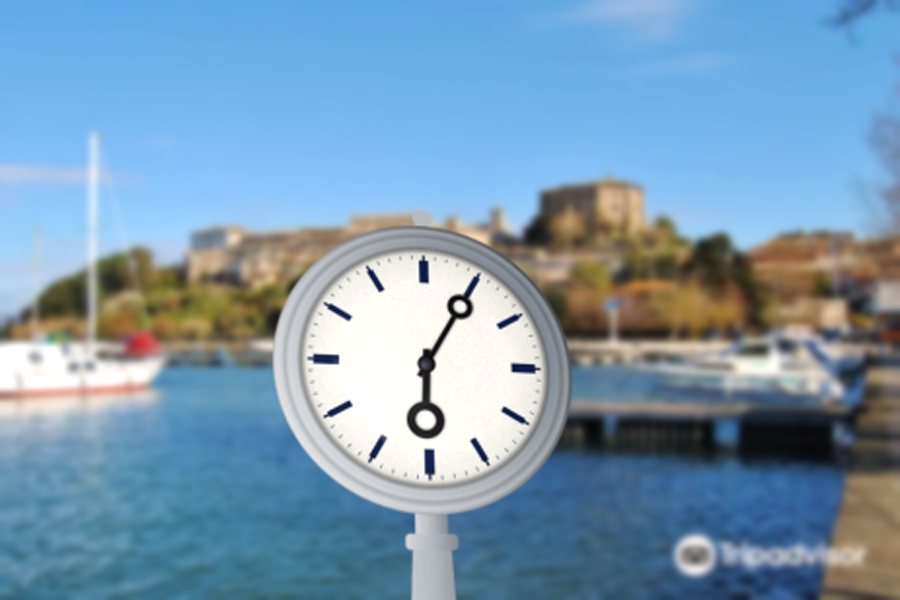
6,05
